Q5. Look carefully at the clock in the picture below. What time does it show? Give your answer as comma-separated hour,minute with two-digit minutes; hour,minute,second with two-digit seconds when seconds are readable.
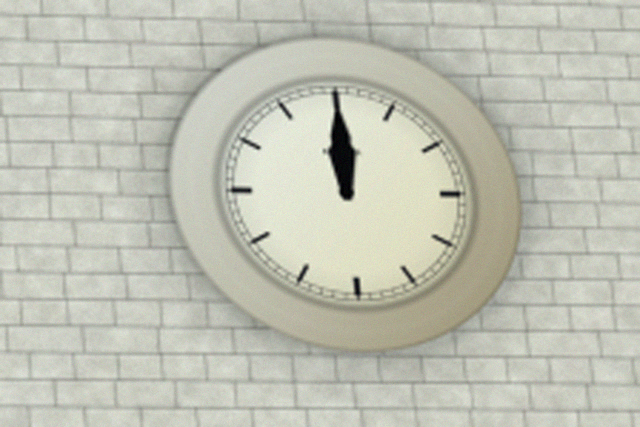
12,00
